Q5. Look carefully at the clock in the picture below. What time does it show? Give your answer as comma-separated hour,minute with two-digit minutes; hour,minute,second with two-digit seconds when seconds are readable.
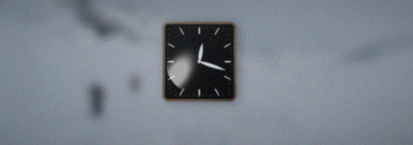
12,18
